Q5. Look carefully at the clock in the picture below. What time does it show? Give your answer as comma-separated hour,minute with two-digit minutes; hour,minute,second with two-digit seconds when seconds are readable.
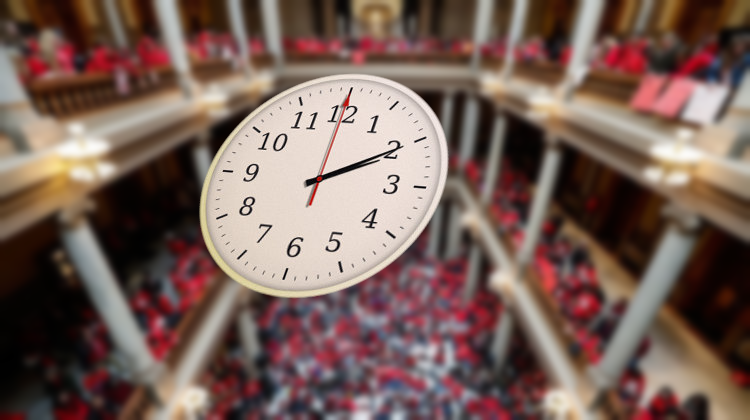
2,10,00
